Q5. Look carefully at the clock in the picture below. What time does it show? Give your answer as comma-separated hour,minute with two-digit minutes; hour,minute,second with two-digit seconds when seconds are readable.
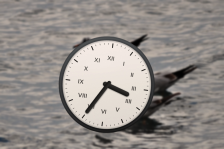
3,35
